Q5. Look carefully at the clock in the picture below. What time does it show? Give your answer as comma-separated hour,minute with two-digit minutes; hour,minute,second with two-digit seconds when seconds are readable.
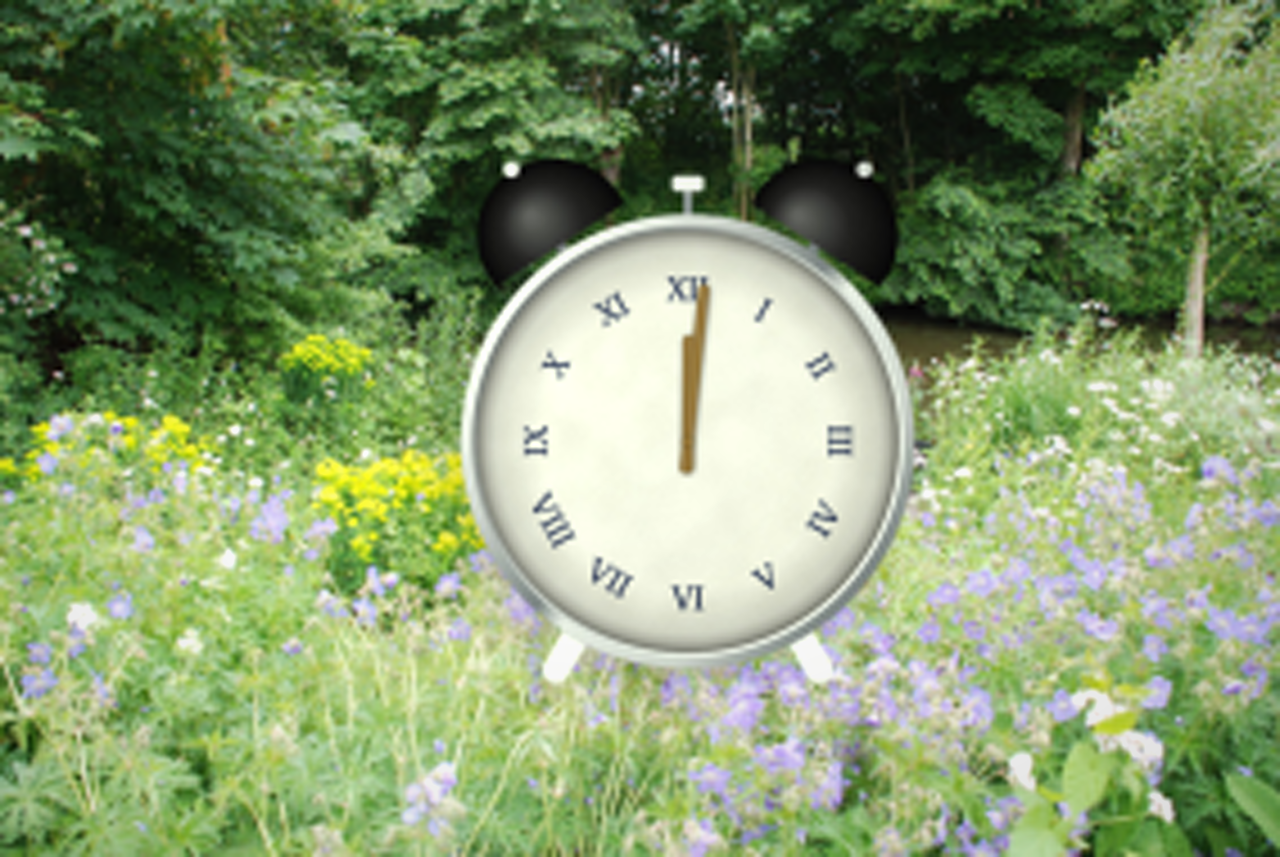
12,01
